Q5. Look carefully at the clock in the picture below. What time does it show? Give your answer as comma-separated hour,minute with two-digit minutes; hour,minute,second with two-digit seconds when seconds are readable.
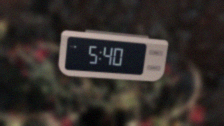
5,40
